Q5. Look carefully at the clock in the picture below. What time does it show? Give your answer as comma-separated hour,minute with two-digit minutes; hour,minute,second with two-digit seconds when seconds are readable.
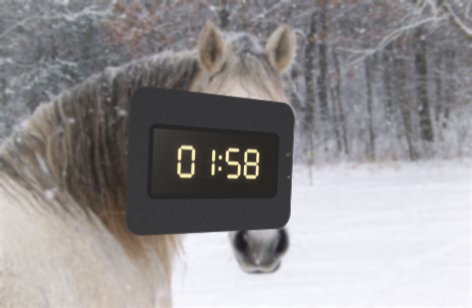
1,58
